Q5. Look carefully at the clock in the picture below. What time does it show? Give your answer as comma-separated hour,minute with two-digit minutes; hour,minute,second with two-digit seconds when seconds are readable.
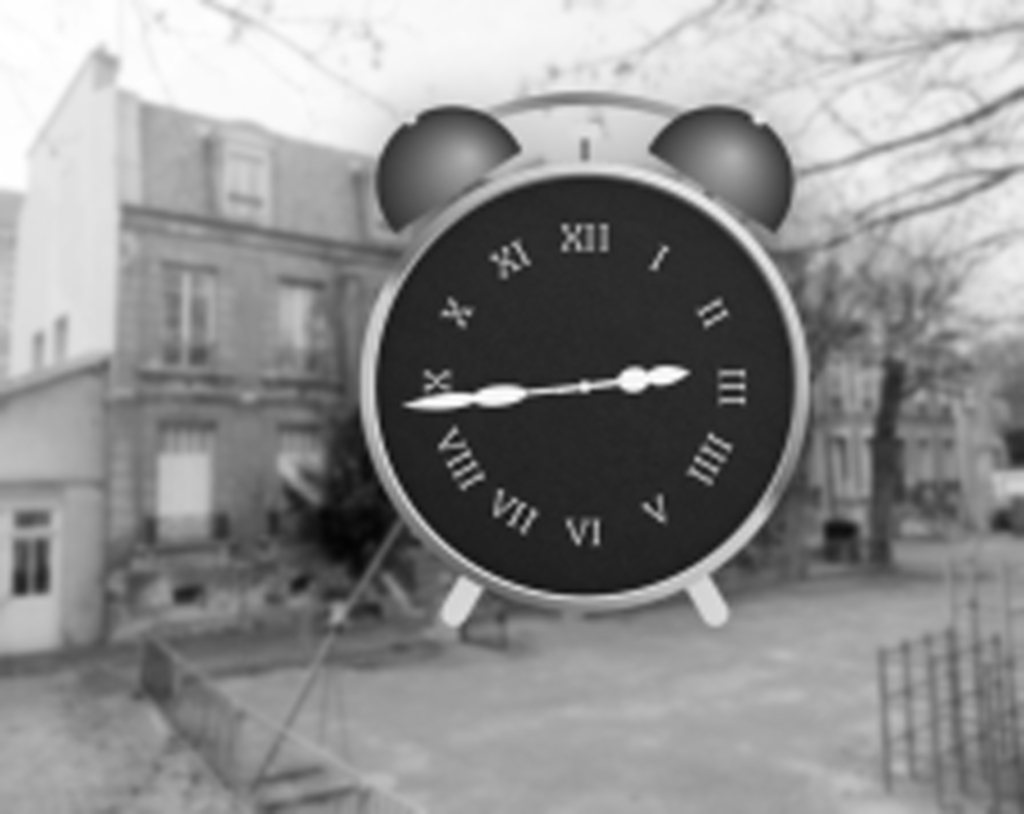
2,44
